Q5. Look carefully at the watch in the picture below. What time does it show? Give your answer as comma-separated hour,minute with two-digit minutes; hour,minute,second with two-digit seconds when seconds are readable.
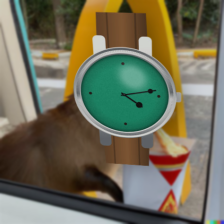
4,13
